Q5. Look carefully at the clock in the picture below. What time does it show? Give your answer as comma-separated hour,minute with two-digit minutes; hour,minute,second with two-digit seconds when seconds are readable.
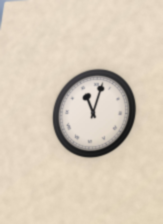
11,02
